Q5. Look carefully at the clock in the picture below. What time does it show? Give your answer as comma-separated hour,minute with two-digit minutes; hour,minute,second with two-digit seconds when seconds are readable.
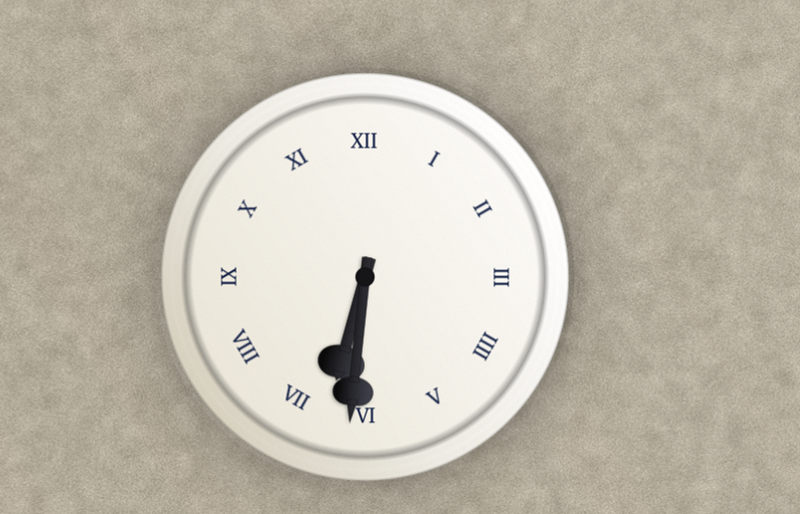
6,31
